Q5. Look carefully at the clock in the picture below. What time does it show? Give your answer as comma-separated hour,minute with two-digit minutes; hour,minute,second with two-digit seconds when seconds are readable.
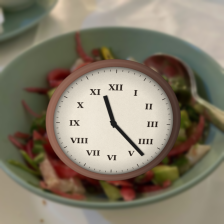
11,23
